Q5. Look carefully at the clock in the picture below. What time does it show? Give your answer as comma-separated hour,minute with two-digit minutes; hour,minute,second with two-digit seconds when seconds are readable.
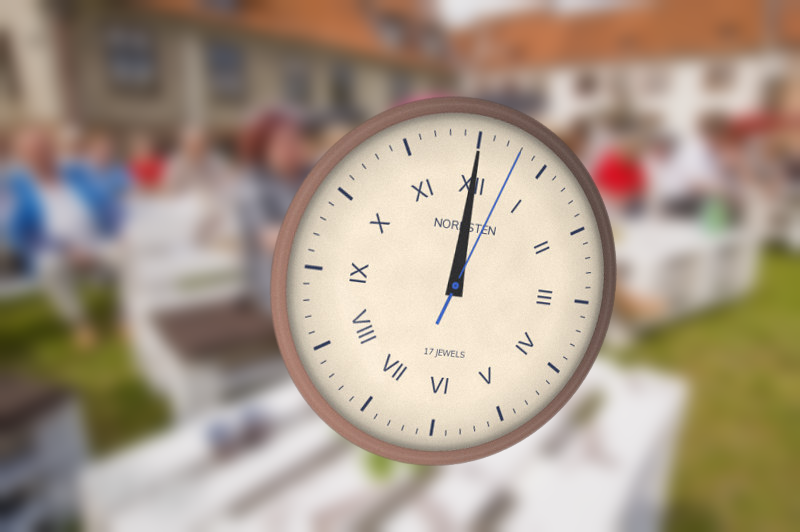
12,00,03
